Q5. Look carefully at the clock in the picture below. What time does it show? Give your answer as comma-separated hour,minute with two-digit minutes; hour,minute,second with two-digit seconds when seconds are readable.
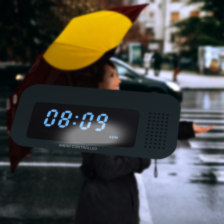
8,09
